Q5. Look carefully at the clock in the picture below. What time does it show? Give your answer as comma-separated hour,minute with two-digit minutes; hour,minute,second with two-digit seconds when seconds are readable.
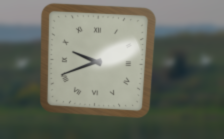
9,41
